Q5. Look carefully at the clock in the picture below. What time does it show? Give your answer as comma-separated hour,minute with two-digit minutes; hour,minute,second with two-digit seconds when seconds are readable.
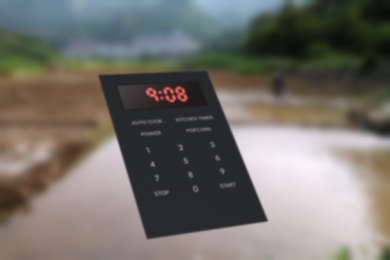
9,08
